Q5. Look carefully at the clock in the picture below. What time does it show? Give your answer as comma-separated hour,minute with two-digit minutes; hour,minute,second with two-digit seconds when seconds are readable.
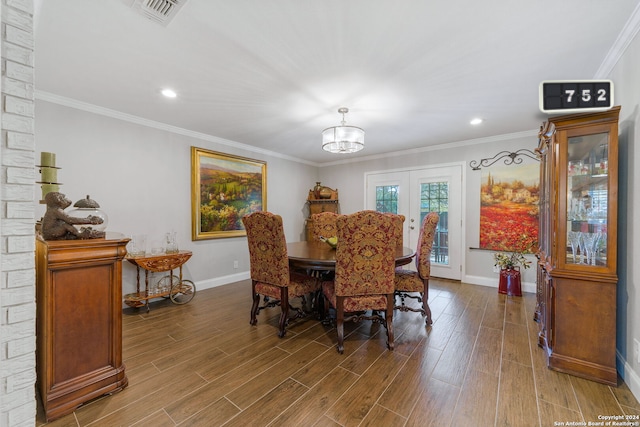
7,52
